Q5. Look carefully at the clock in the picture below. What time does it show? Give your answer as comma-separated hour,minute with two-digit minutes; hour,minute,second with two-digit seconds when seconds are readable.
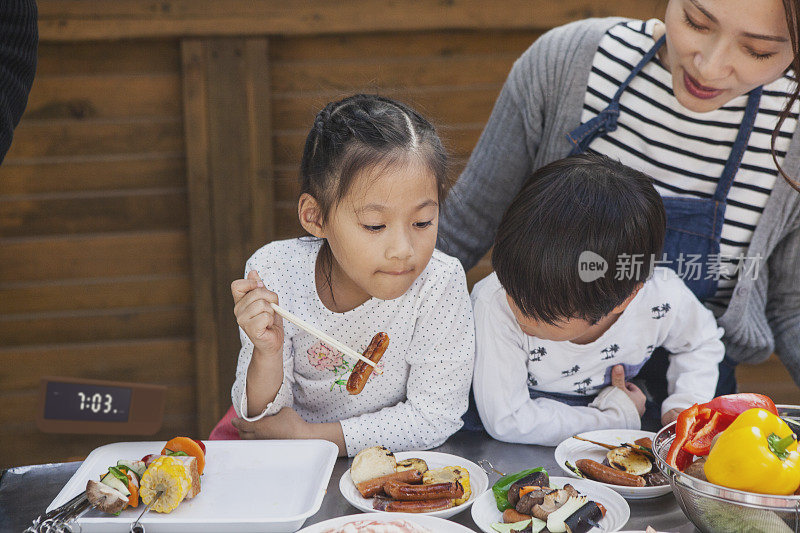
7,03
